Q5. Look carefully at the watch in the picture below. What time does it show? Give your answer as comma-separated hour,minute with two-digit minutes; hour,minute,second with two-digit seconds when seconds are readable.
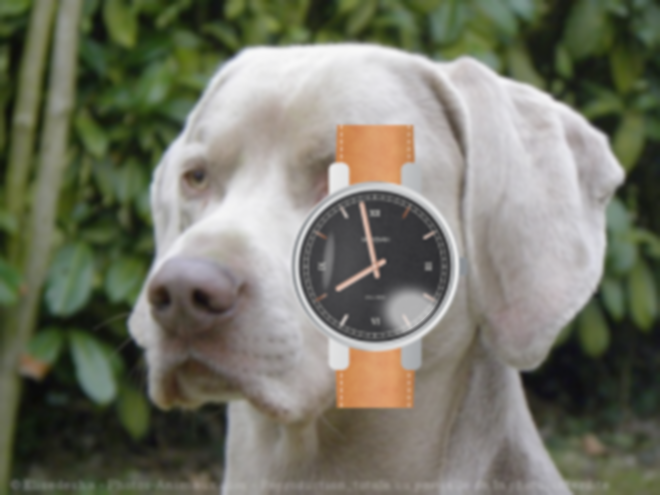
7,58
